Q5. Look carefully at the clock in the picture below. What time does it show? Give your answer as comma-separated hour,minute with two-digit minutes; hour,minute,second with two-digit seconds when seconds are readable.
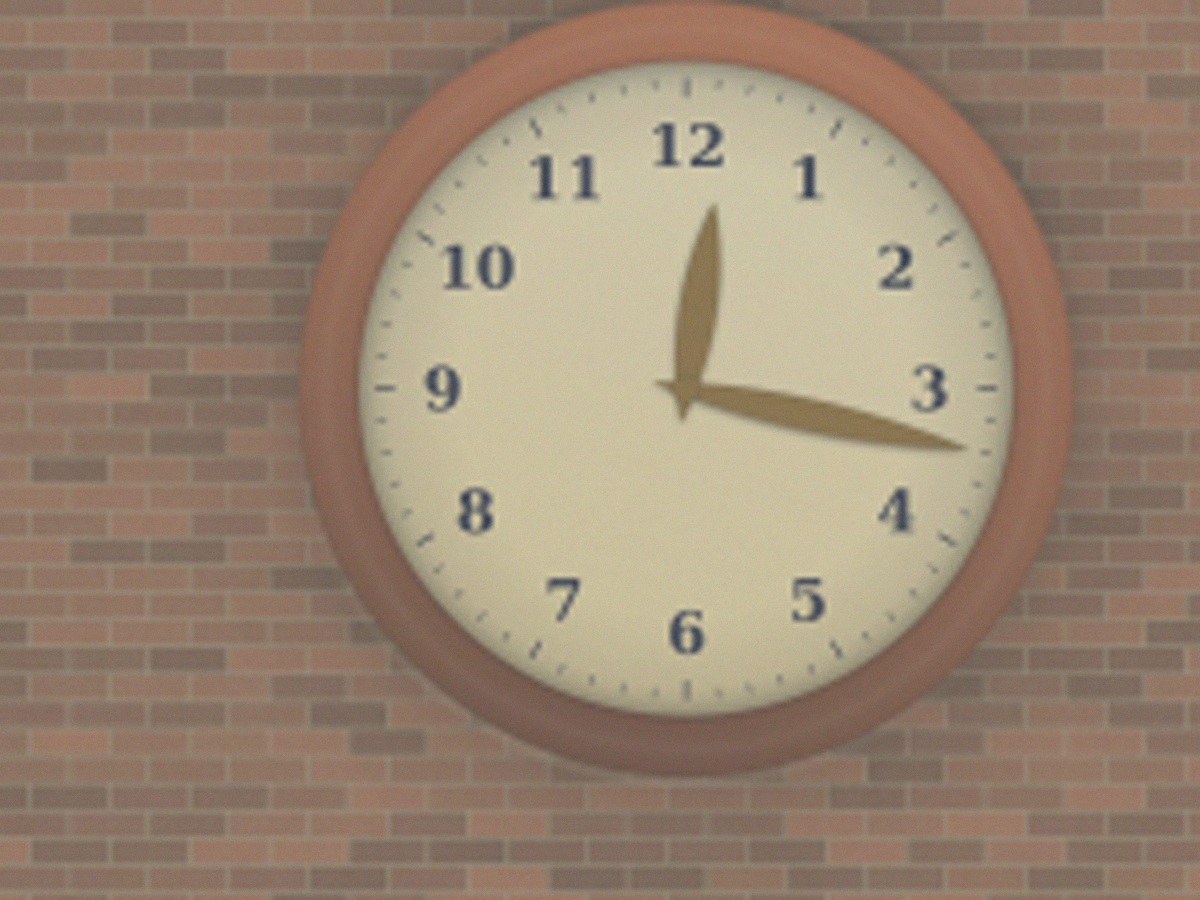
12,17
